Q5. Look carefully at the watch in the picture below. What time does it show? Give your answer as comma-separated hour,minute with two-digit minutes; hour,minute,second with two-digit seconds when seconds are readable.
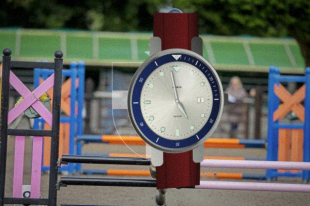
4,58
